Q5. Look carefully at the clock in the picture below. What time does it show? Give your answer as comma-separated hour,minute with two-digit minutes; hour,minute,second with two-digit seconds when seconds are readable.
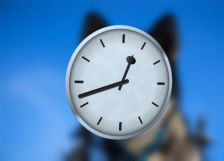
12,42
